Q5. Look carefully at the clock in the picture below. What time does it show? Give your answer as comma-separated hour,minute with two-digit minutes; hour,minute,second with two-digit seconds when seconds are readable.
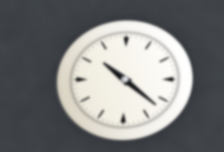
10,22
